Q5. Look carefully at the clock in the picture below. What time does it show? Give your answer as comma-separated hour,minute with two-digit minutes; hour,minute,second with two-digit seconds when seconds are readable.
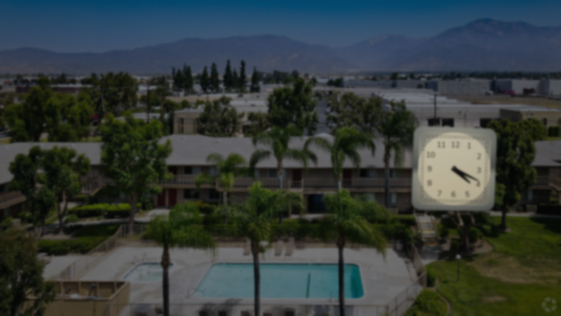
4,19
